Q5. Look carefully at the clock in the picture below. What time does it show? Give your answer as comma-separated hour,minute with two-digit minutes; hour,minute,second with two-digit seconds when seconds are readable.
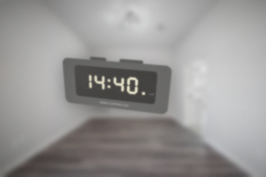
14,40
